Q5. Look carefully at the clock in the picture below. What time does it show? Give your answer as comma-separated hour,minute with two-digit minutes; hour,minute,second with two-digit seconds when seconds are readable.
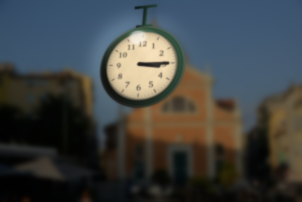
3,15
